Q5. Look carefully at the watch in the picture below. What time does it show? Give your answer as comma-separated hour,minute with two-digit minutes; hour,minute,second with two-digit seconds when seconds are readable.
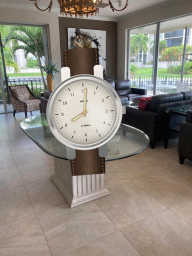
8,01
